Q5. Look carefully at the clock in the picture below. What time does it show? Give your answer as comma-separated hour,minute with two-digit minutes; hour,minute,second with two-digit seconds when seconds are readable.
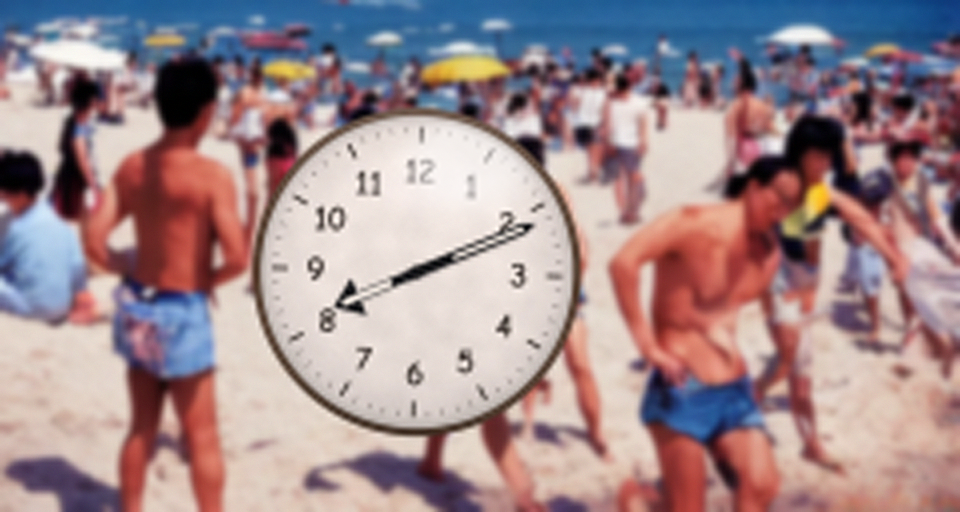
8,11
